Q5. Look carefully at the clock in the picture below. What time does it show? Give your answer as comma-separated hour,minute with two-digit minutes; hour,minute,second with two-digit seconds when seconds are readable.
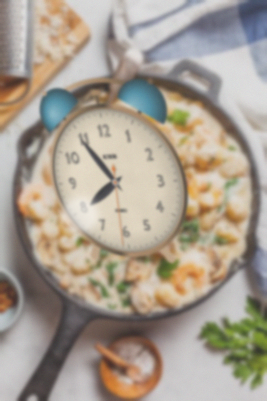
7,54,31
